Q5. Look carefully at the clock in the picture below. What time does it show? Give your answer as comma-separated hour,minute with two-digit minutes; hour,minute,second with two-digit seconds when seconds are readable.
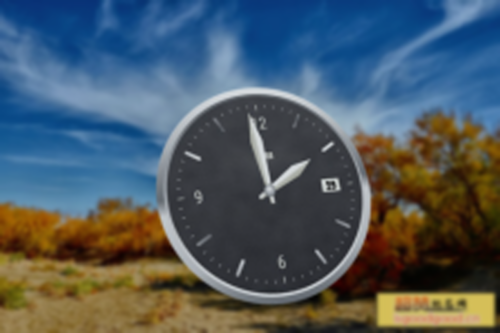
1,59
